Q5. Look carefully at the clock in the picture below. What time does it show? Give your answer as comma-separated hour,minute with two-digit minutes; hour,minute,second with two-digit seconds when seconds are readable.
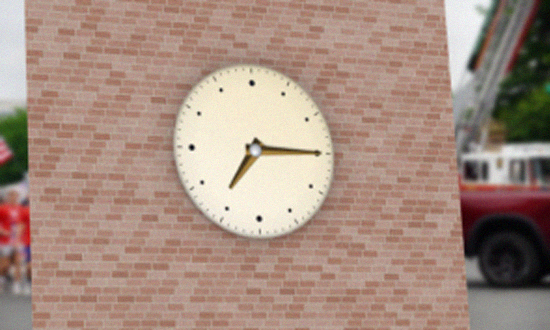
7,15
